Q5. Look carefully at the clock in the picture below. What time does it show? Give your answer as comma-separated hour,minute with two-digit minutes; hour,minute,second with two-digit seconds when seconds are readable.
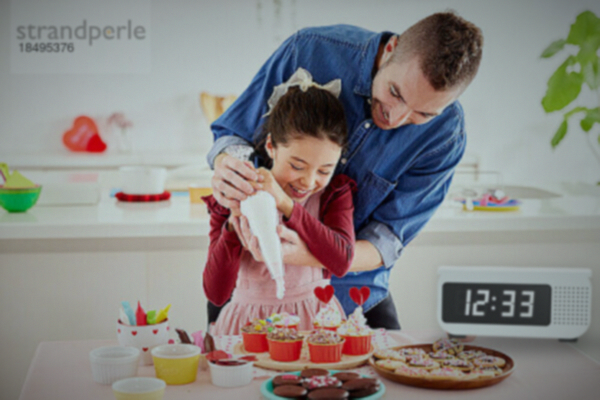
12,33
